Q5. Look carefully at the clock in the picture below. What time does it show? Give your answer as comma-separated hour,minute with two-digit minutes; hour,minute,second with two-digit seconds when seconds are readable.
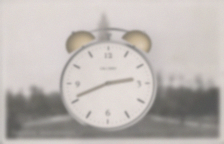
2,41
